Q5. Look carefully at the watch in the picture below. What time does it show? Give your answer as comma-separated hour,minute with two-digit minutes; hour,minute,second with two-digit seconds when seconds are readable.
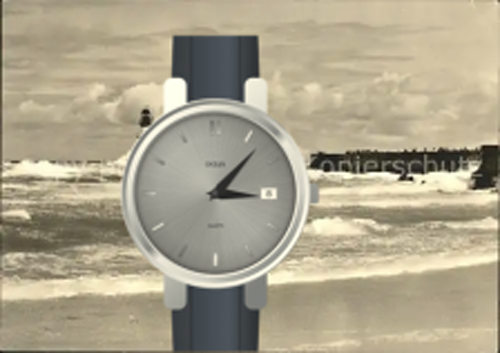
3,07
